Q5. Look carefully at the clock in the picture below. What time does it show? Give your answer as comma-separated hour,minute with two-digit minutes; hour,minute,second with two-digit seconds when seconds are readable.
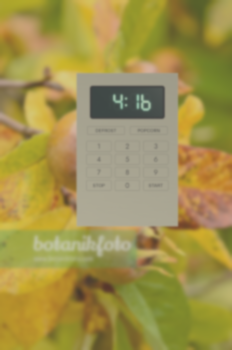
4,16
